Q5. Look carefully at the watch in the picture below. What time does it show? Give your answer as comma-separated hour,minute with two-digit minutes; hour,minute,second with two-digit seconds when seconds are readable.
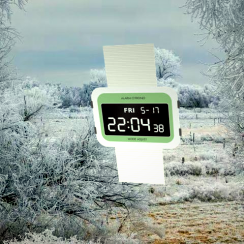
22,04,38
